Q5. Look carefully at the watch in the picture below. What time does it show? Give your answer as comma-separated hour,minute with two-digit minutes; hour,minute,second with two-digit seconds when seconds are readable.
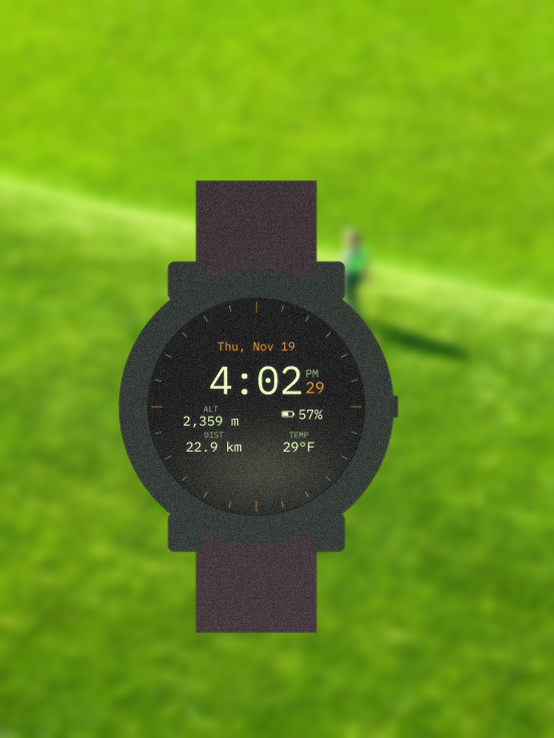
4,02,29
